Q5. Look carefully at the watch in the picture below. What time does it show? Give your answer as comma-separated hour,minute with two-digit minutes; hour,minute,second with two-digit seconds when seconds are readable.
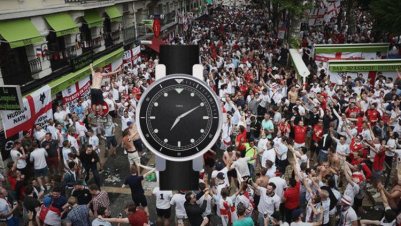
7,10
